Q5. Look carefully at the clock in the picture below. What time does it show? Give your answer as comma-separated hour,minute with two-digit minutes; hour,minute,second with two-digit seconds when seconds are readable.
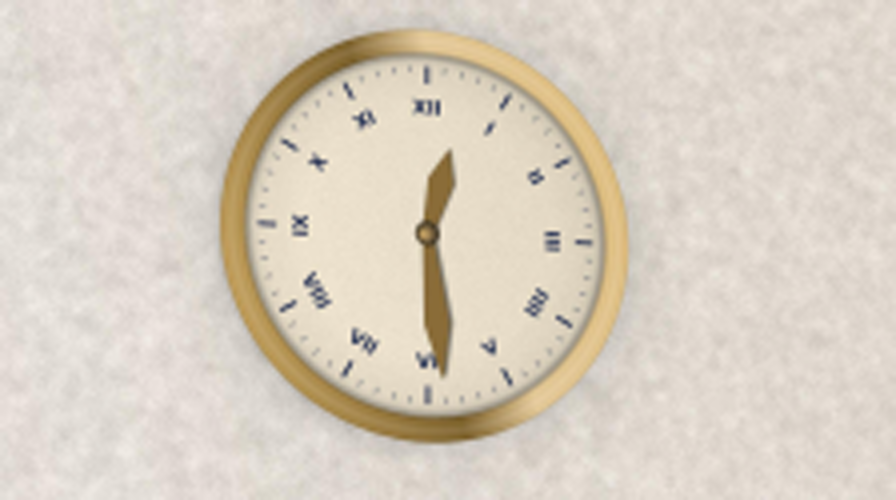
12,29
